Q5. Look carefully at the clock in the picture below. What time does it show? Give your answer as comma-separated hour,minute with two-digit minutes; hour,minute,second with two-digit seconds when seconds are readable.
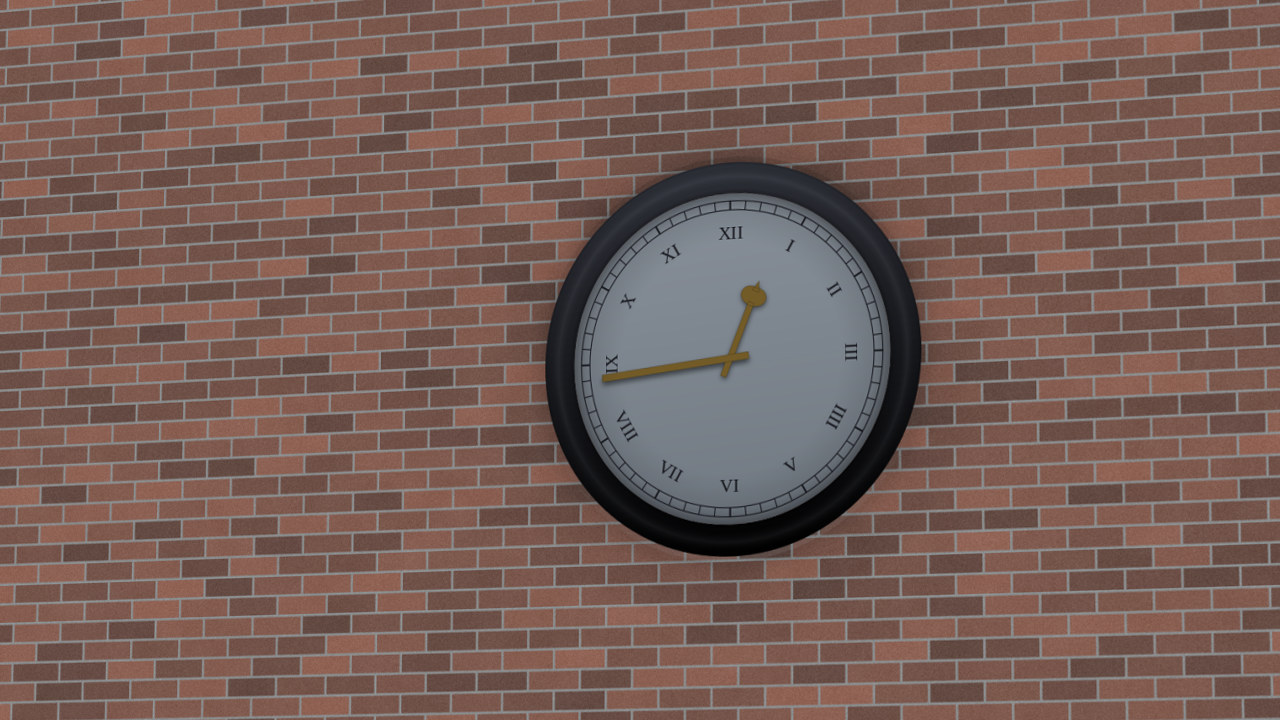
12,44
